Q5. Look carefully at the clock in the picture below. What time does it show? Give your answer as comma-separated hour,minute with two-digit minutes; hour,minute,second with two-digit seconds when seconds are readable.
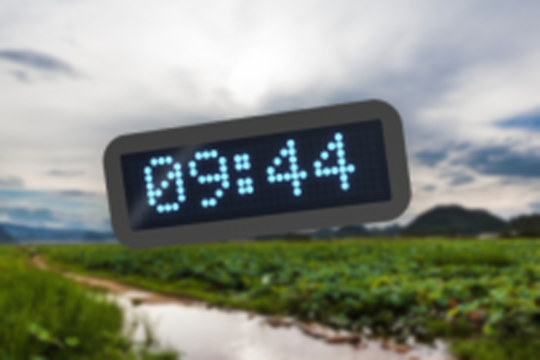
9,44
